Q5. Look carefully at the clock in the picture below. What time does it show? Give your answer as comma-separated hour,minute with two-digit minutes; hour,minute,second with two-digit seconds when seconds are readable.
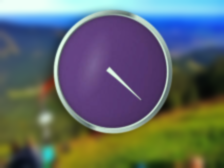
4,22
